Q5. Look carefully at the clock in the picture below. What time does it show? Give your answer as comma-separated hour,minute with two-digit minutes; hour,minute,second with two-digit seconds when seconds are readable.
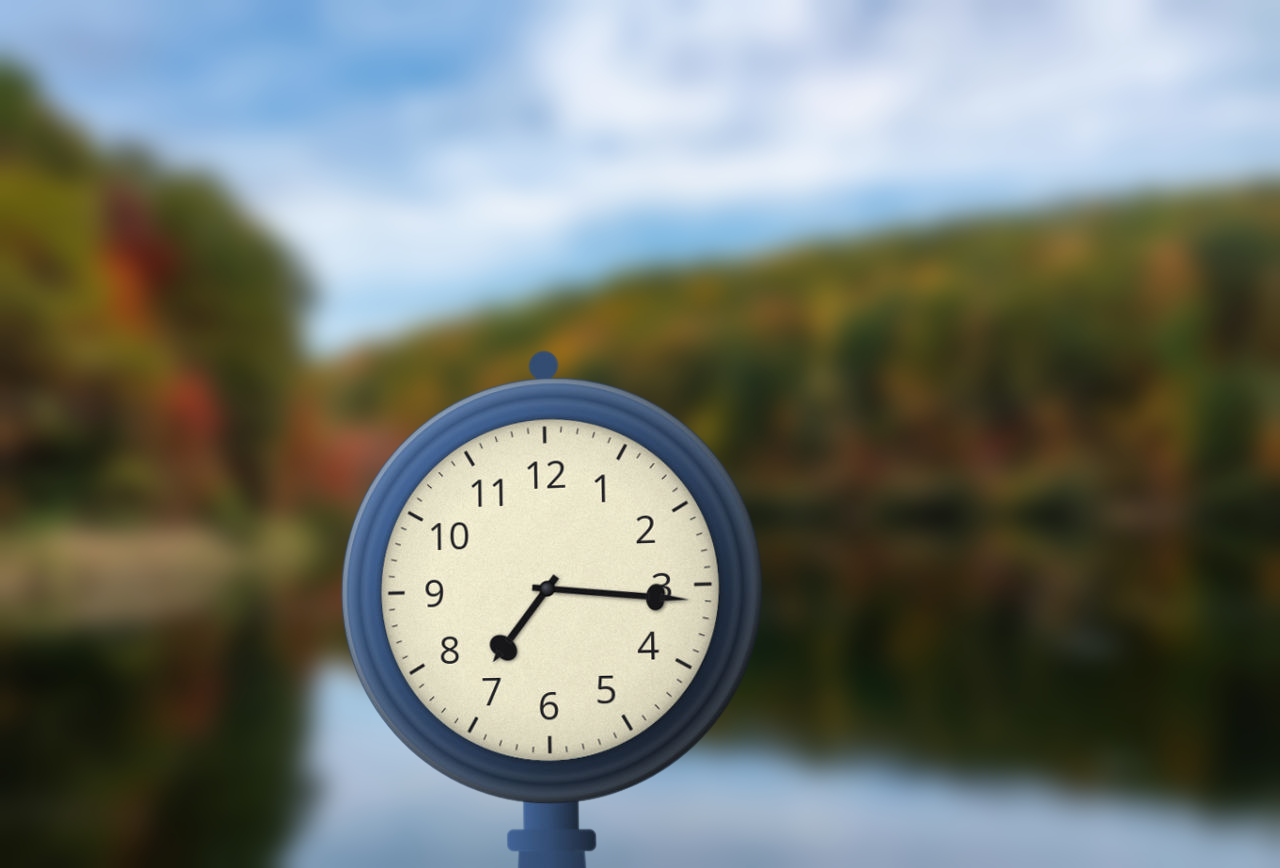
7,16
